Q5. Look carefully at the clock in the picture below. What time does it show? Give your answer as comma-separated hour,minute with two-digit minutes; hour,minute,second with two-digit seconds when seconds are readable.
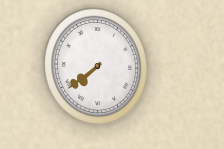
7,39
